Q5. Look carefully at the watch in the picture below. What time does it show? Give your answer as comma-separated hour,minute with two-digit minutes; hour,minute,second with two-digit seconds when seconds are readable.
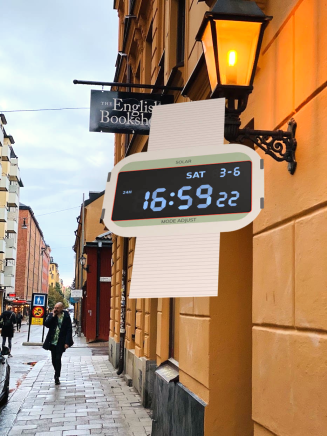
16,59,22
